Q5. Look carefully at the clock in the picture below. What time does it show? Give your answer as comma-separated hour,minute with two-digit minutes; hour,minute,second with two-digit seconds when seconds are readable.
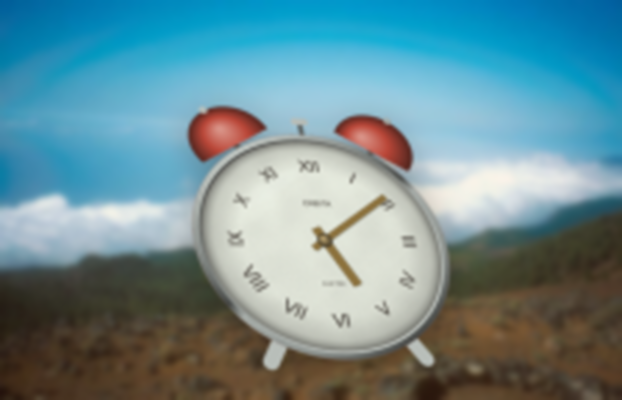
5,09
